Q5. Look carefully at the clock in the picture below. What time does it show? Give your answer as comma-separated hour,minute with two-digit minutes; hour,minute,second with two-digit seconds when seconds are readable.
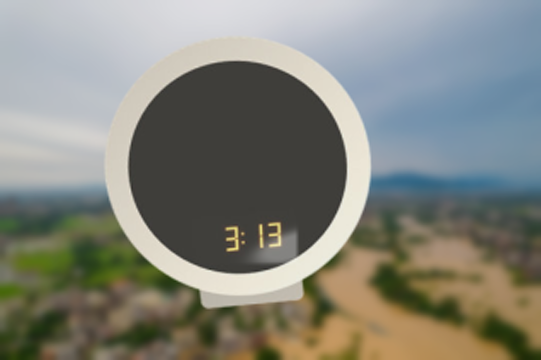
3,13
